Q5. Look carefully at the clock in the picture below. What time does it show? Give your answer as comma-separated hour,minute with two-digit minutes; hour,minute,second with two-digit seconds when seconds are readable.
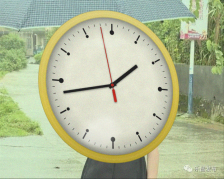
1,42,58
